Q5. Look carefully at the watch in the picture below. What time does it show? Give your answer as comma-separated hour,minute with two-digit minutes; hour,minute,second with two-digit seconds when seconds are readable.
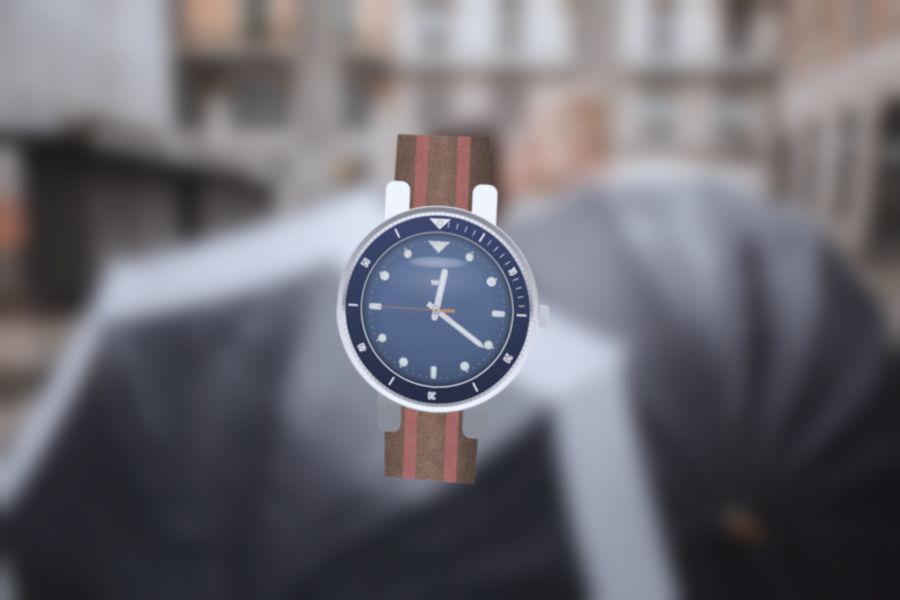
12,20,45
